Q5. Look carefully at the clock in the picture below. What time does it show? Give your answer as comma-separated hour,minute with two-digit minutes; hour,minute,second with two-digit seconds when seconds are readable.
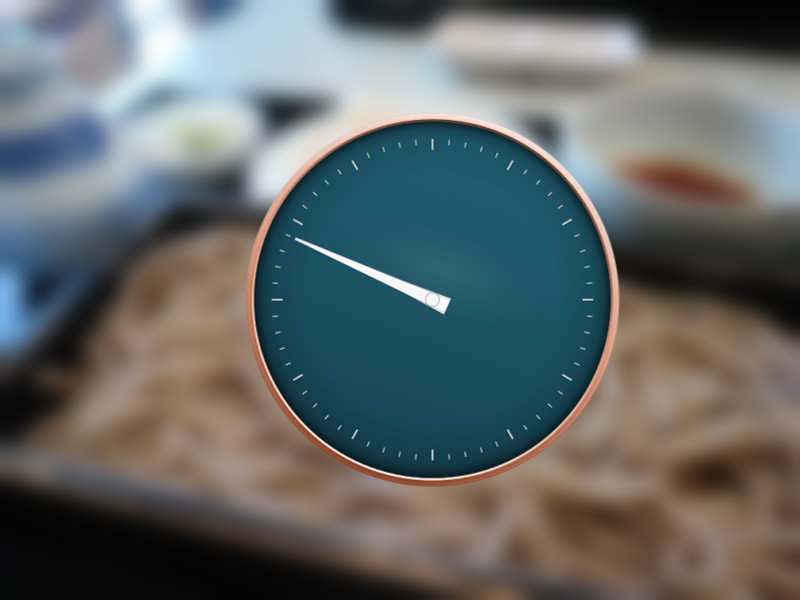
9,49
